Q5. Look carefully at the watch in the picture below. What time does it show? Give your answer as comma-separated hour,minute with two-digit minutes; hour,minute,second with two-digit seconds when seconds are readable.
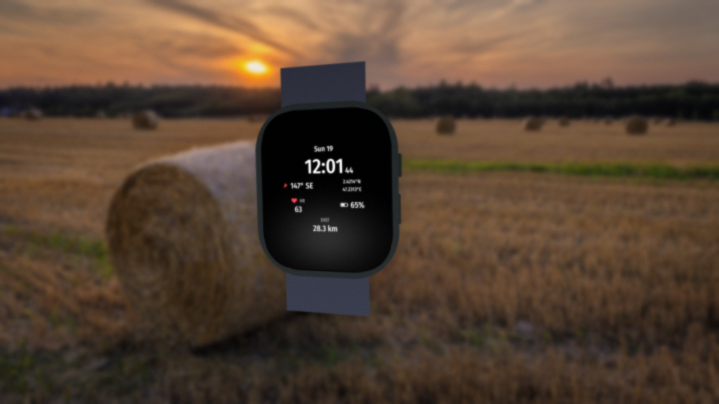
12,01
